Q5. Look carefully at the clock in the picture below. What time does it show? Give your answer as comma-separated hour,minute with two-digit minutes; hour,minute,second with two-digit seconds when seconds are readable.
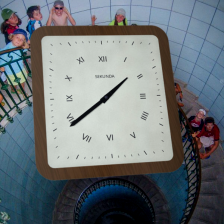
1,39
